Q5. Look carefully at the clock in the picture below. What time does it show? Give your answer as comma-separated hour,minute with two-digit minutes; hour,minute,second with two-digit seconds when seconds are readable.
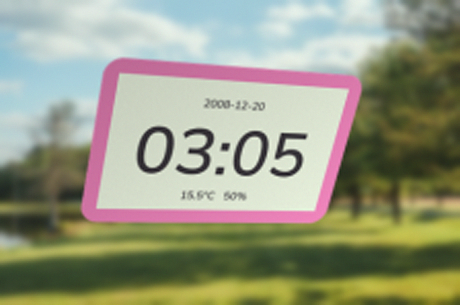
3,05
